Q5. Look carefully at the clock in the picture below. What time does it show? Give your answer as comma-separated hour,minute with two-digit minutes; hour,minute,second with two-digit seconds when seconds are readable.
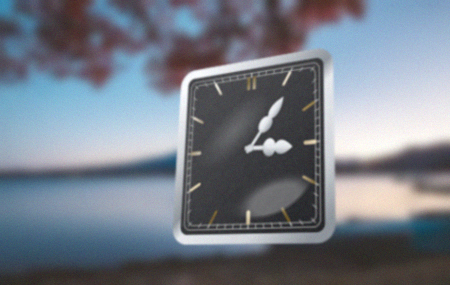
3,06
